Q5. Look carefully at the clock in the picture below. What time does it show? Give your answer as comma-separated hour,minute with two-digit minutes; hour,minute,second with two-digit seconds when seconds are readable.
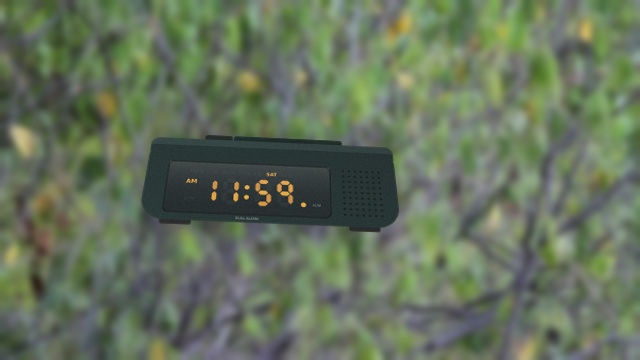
11,59
